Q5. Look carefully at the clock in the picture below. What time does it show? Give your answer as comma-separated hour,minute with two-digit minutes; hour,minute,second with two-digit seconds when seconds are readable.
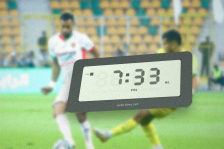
7,33
